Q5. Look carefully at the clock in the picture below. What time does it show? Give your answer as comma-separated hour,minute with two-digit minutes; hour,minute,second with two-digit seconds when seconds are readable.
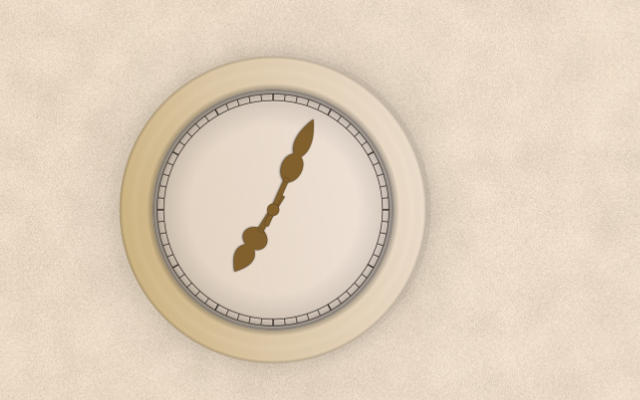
7,04
